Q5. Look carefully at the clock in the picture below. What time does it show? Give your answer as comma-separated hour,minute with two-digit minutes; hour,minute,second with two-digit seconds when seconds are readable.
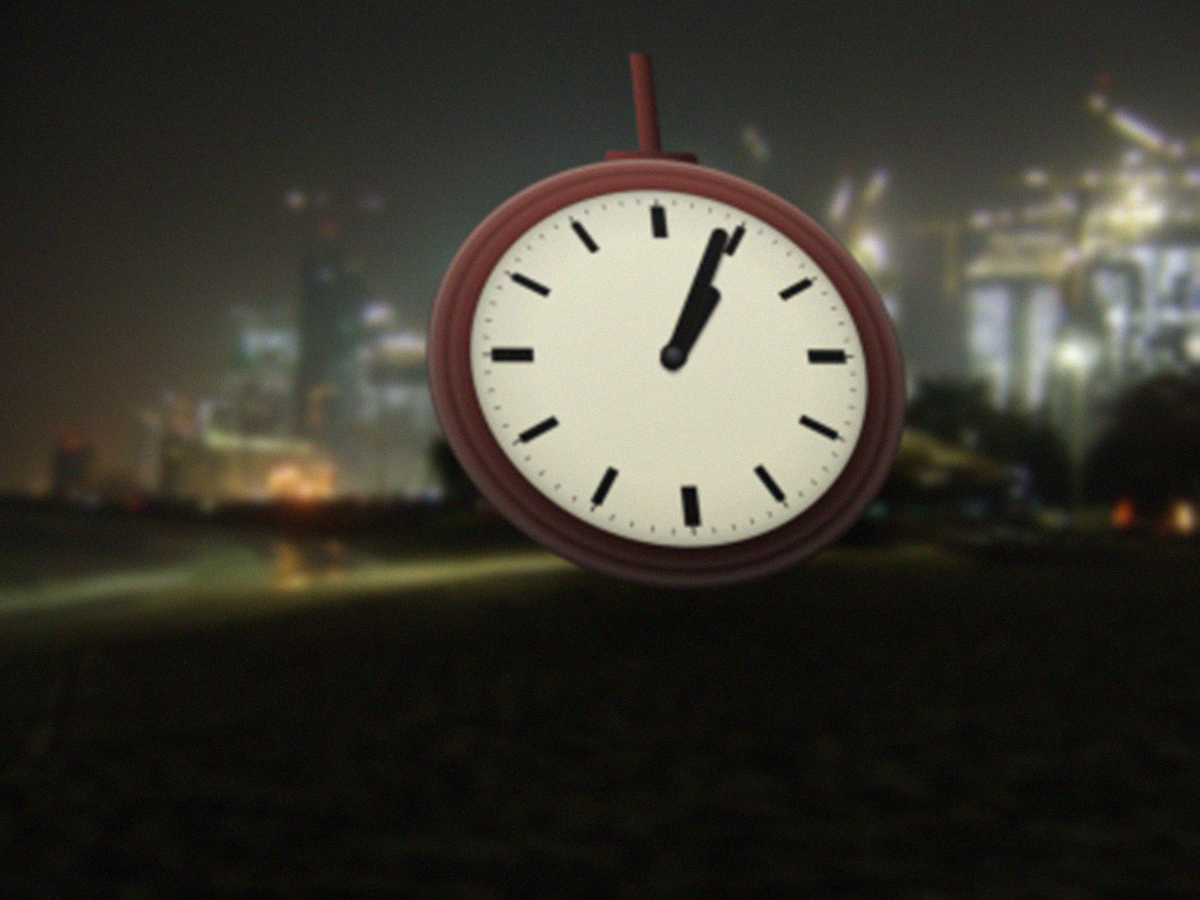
1,04
